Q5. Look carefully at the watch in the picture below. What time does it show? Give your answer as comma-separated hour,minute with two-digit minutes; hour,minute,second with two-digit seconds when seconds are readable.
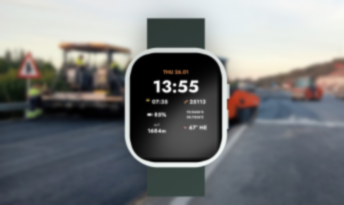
13,55
